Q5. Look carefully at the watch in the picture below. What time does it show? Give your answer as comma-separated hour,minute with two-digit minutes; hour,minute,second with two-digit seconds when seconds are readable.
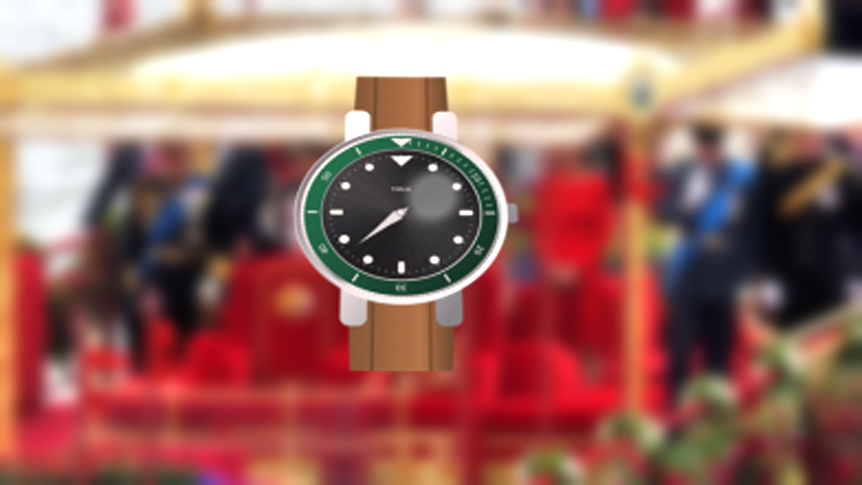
7,38
